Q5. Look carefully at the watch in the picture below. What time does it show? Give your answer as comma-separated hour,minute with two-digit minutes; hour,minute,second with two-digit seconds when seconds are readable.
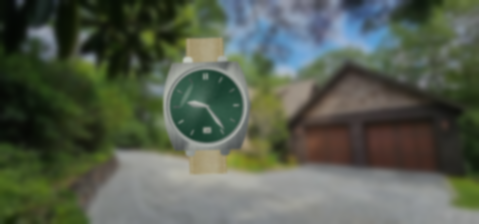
9,24
